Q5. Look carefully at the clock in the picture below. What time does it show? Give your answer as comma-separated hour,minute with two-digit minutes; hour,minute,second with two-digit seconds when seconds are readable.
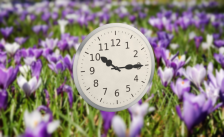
10,15
